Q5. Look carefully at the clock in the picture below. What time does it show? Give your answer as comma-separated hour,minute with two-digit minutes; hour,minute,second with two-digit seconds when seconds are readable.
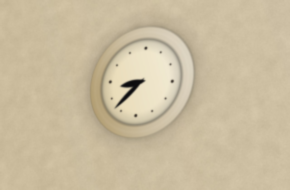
8,37
